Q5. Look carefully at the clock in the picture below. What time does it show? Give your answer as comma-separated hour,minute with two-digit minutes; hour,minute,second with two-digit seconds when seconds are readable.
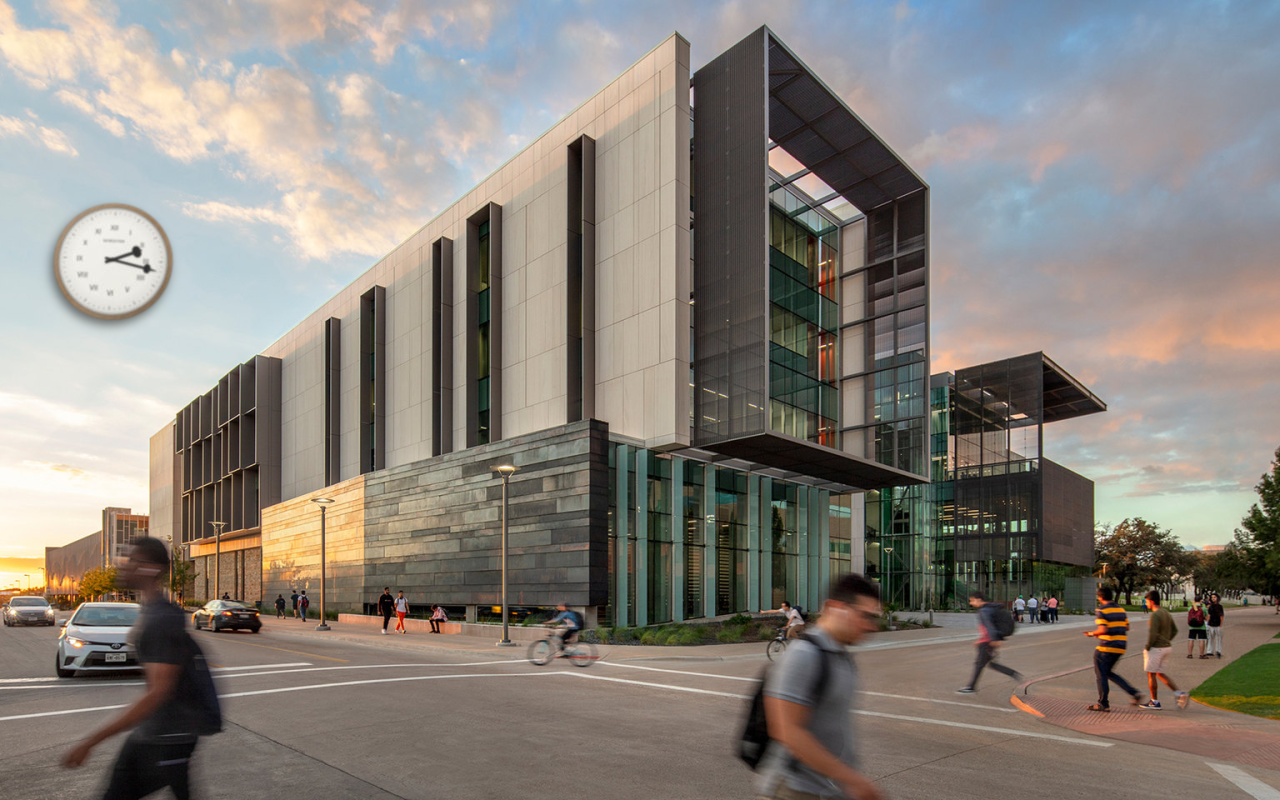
2,17
